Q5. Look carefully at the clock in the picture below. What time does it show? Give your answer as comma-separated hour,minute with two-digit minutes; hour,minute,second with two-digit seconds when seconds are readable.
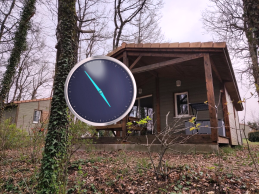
4,54
